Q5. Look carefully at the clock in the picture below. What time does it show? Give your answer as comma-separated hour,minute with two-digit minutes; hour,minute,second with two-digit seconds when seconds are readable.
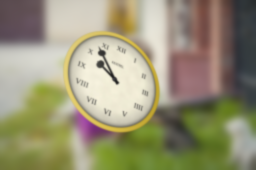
9,53
